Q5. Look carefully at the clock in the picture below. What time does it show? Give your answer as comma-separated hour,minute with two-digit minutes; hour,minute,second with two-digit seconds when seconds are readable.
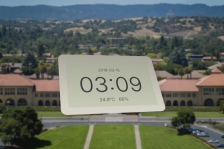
3,09
